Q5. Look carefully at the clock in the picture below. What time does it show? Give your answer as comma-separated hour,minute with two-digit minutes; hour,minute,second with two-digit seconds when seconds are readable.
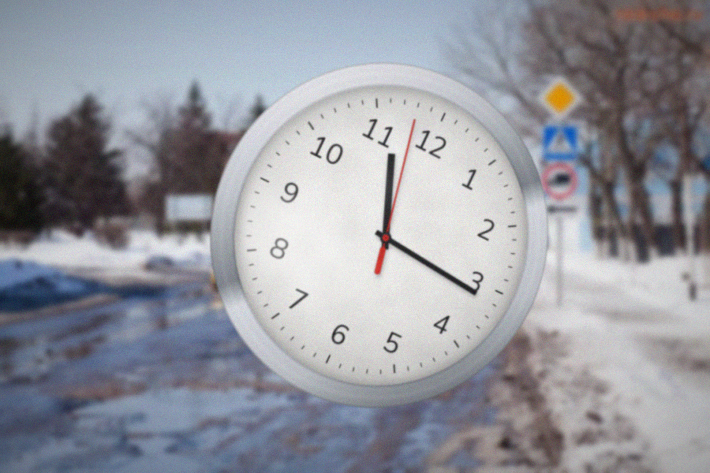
11,15,58
